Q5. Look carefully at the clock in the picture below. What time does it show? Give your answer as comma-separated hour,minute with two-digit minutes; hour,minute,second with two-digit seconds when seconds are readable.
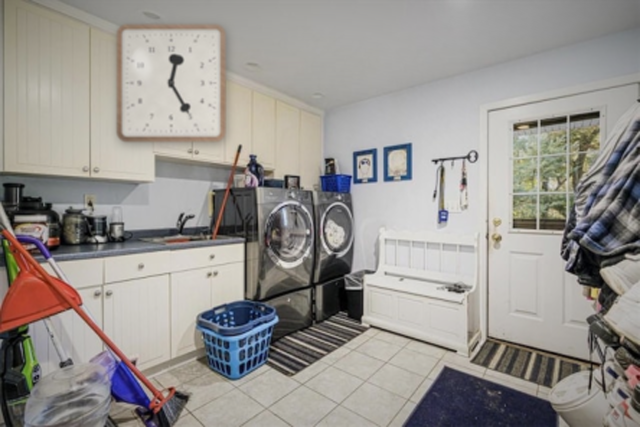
12,25
